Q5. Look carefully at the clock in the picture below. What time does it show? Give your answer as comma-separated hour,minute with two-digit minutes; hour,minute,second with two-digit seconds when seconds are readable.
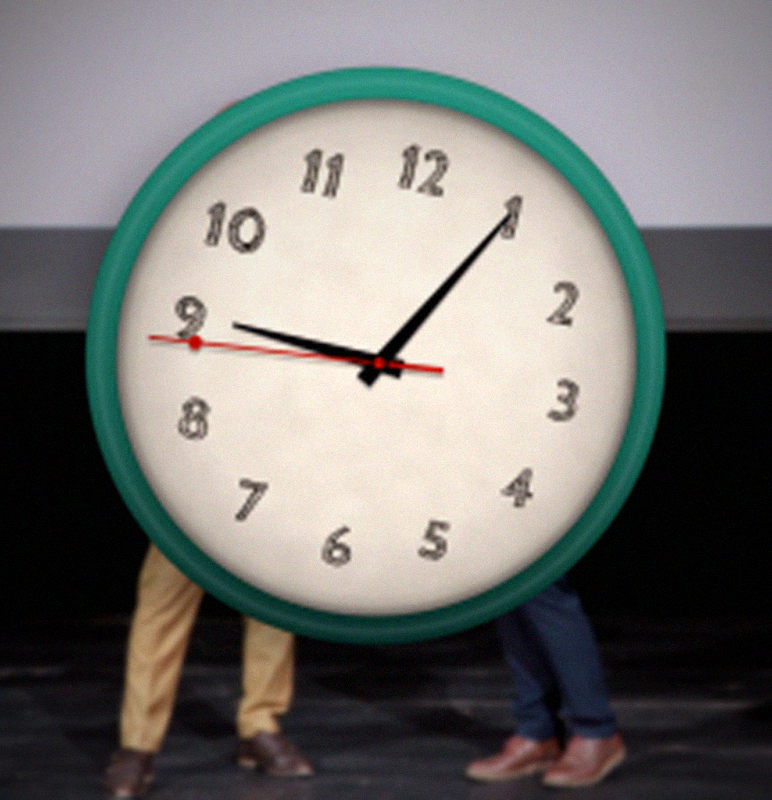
9,04,44
